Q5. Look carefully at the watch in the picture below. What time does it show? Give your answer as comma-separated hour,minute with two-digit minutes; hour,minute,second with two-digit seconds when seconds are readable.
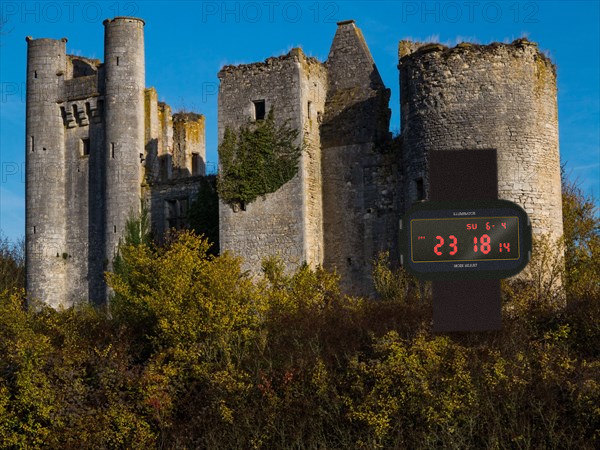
23,18,14
